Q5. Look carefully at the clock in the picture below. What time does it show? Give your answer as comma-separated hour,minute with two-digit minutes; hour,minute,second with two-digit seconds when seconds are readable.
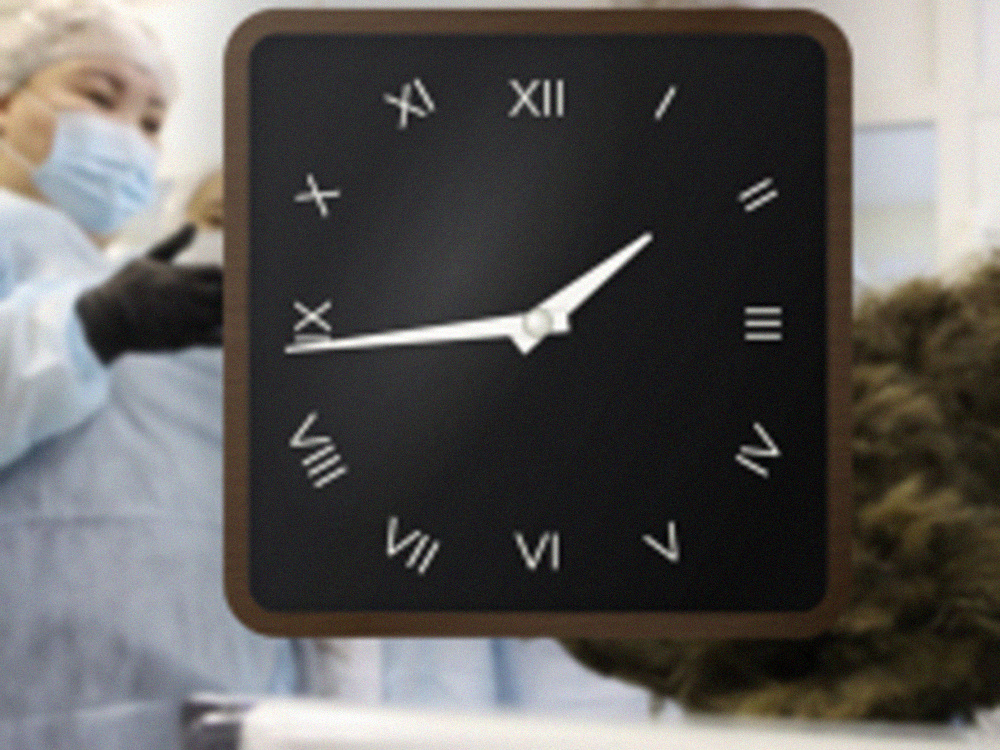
1,44
